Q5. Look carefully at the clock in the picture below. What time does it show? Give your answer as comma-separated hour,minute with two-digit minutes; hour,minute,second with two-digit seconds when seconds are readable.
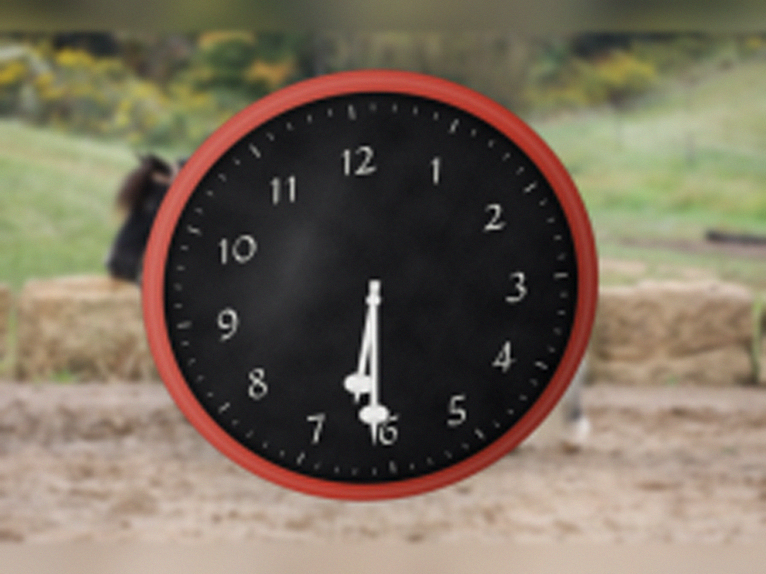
6,31
